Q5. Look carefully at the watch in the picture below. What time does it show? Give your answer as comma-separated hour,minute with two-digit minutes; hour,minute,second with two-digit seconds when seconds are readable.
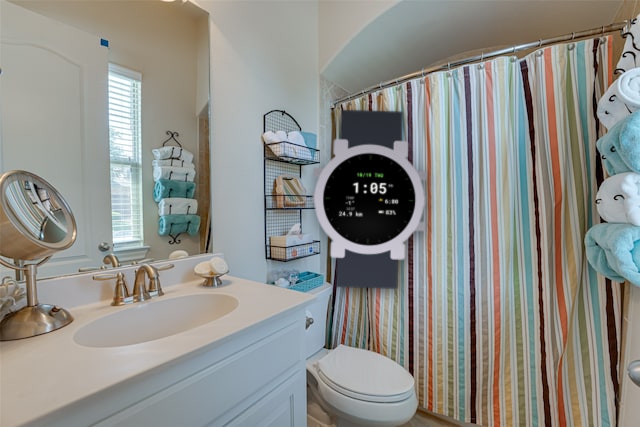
1,05
